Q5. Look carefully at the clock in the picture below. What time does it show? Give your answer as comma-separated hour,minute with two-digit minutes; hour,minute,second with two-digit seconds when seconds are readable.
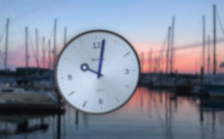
10,02
